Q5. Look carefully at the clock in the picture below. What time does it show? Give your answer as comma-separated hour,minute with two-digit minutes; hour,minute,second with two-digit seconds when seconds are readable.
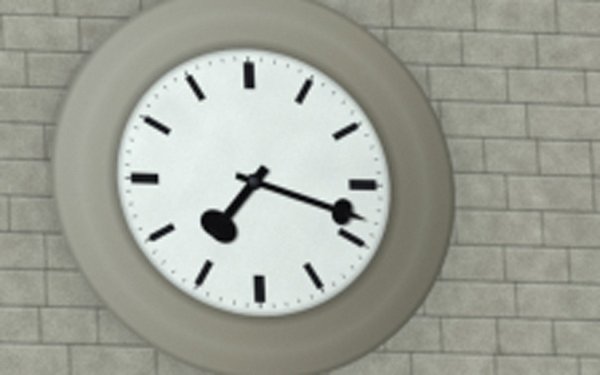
7,18
